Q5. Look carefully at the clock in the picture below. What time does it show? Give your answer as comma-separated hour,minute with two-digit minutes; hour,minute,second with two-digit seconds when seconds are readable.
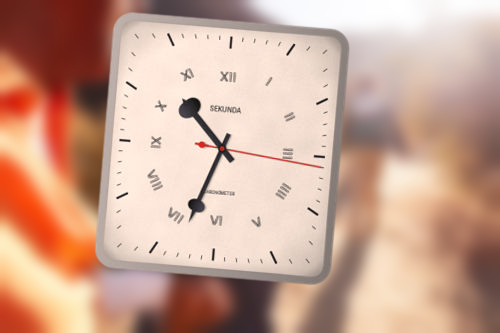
10,33,16
